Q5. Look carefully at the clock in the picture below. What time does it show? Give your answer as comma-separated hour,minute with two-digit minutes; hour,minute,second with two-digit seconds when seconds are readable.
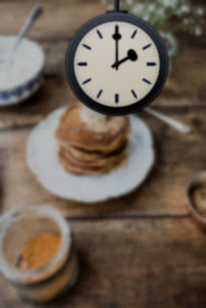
2,00
